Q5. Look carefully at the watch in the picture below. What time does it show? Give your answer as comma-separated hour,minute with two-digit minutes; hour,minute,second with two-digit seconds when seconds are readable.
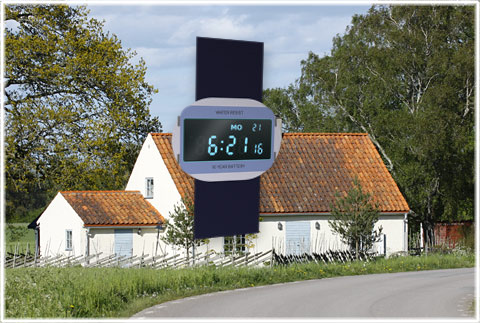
6,21,16
